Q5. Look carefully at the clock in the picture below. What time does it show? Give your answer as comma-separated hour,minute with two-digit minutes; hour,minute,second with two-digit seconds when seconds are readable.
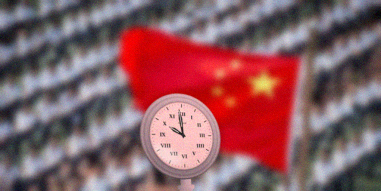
9,59
